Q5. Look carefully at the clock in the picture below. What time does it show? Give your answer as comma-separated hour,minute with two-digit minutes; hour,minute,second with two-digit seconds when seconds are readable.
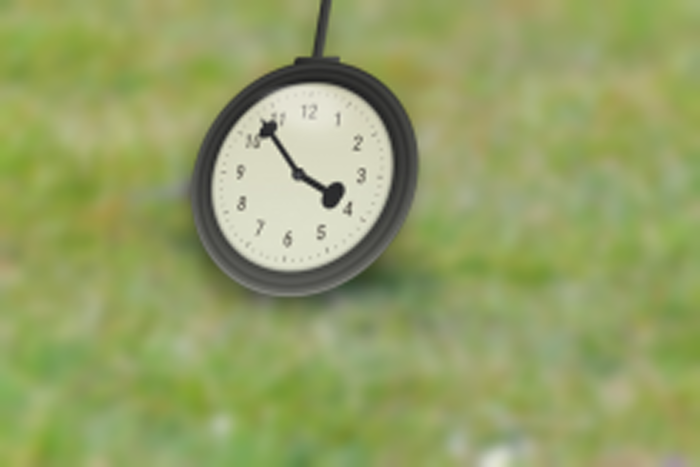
3,53
